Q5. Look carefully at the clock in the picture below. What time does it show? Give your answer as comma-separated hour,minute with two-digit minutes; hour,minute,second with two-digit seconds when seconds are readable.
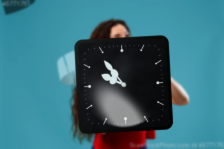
9,54
